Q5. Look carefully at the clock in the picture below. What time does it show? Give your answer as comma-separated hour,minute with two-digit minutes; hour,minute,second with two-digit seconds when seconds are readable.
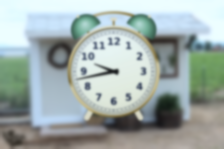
9,43
